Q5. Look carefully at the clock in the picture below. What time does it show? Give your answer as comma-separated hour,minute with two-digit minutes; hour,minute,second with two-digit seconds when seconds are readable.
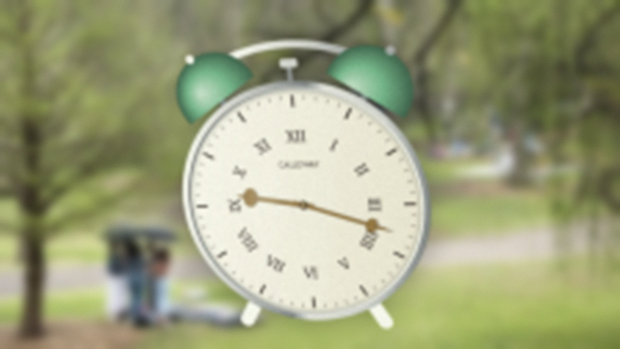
9,18
